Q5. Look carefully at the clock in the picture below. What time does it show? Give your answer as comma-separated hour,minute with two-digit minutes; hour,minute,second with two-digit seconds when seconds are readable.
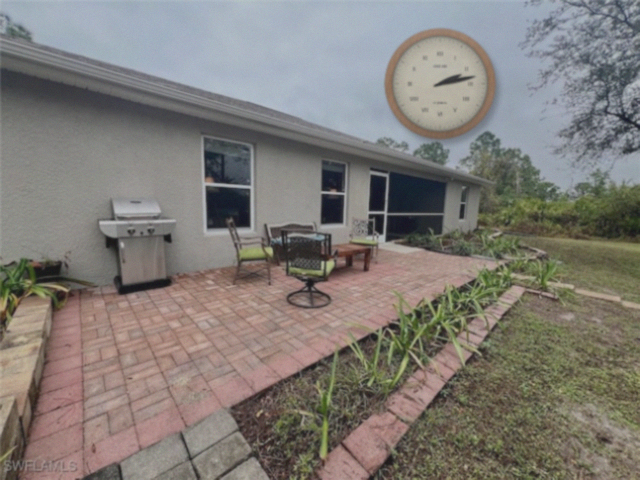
2,13
